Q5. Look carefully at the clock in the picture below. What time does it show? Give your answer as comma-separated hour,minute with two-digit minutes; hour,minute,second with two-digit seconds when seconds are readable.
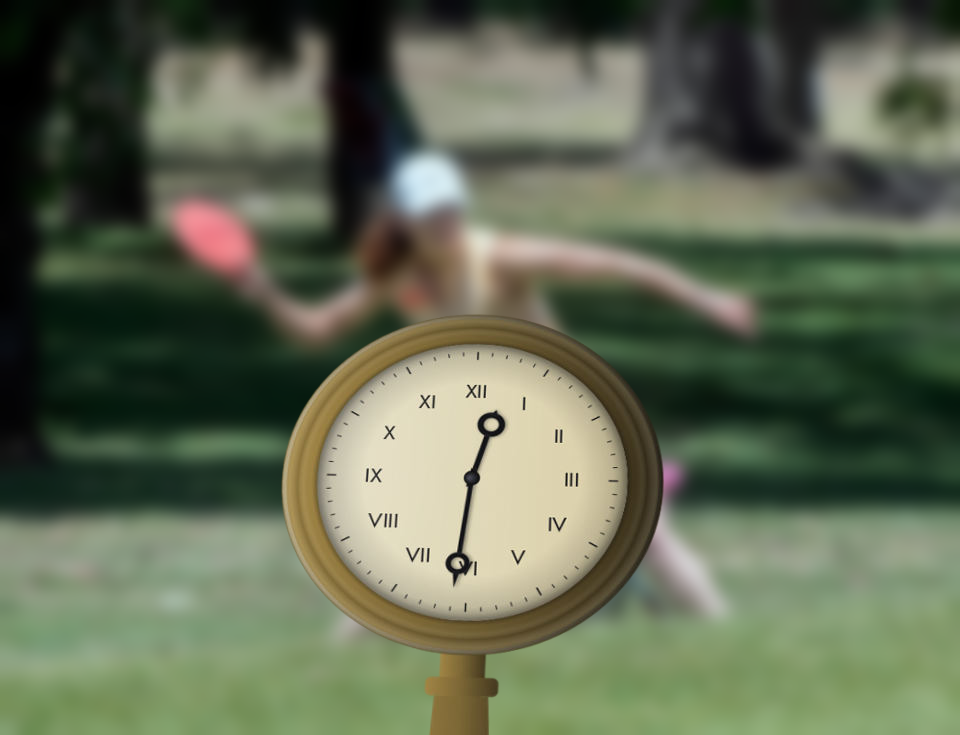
12,31
